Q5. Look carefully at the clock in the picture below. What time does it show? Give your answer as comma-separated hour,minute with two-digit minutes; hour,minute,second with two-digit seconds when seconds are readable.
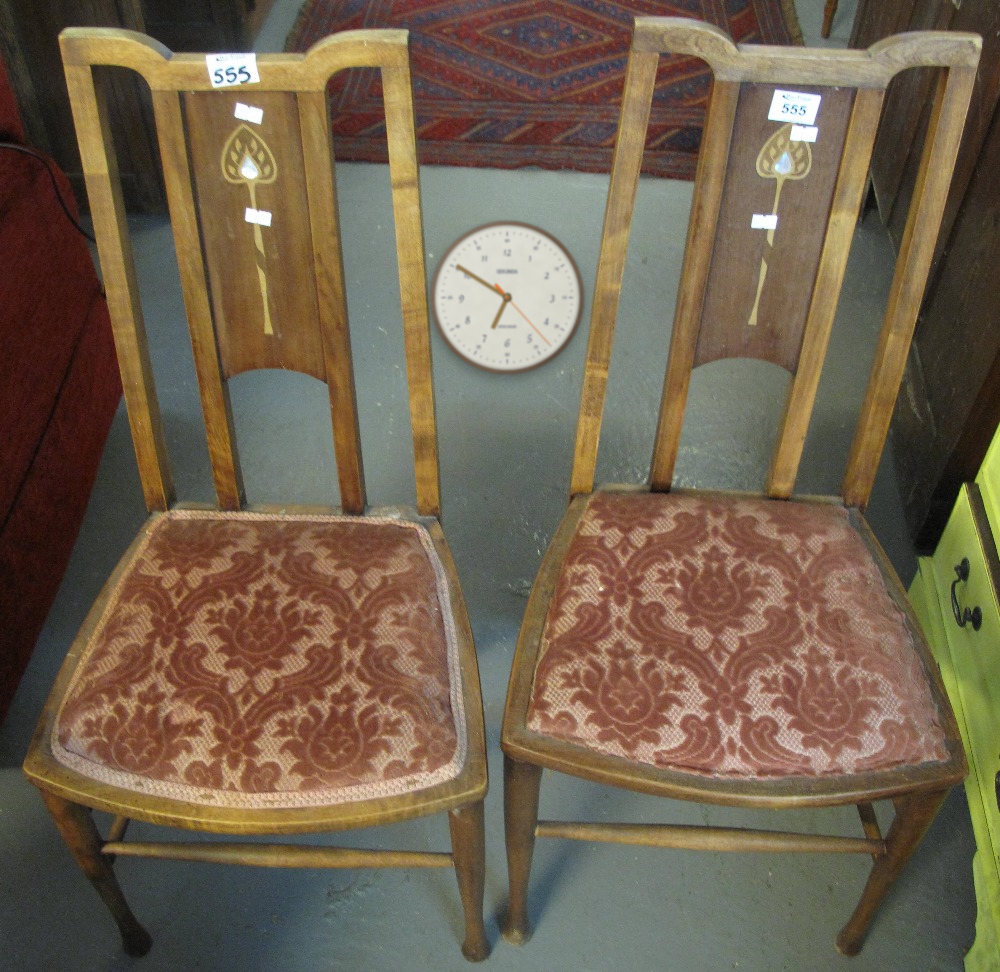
6,50,23
